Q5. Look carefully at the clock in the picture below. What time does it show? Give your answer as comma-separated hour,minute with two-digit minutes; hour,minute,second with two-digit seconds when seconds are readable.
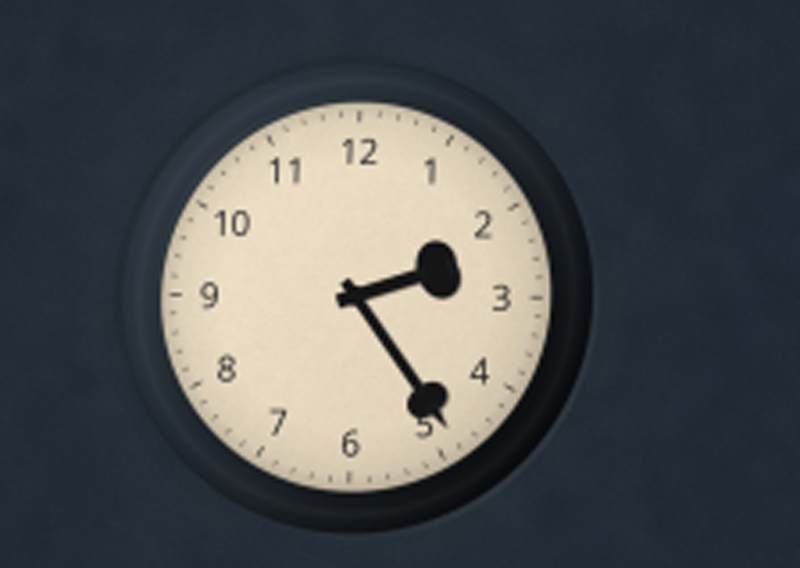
2,24
